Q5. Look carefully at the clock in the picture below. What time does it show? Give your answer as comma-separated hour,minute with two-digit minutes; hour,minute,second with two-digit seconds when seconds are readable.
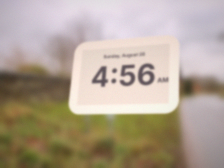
4,56
